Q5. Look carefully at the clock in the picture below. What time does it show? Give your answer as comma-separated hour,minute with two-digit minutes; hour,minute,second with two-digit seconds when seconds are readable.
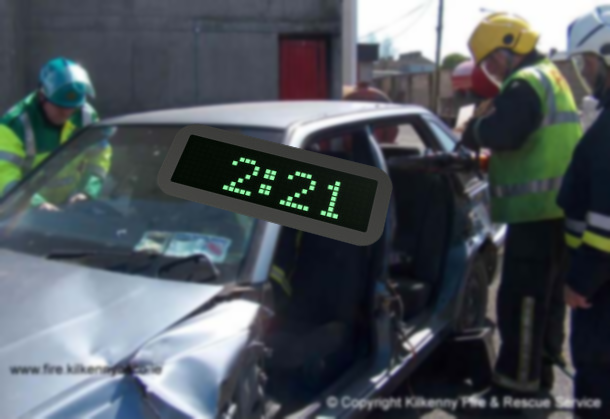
2,21
